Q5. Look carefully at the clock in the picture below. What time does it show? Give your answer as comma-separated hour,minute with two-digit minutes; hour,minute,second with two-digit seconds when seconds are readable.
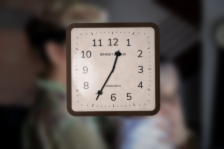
12,35
